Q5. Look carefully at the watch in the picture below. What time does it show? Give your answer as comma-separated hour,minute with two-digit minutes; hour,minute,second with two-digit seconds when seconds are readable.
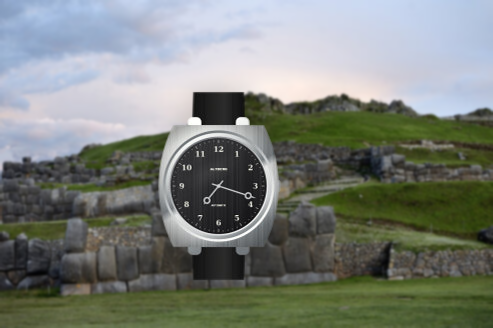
7,18
